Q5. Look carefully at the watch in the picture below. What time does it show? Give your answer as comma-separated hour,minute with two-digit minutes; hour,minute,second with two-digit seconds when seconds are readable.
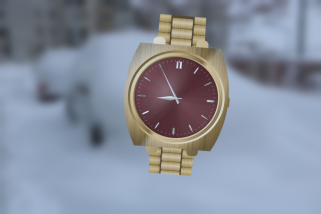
8,55
